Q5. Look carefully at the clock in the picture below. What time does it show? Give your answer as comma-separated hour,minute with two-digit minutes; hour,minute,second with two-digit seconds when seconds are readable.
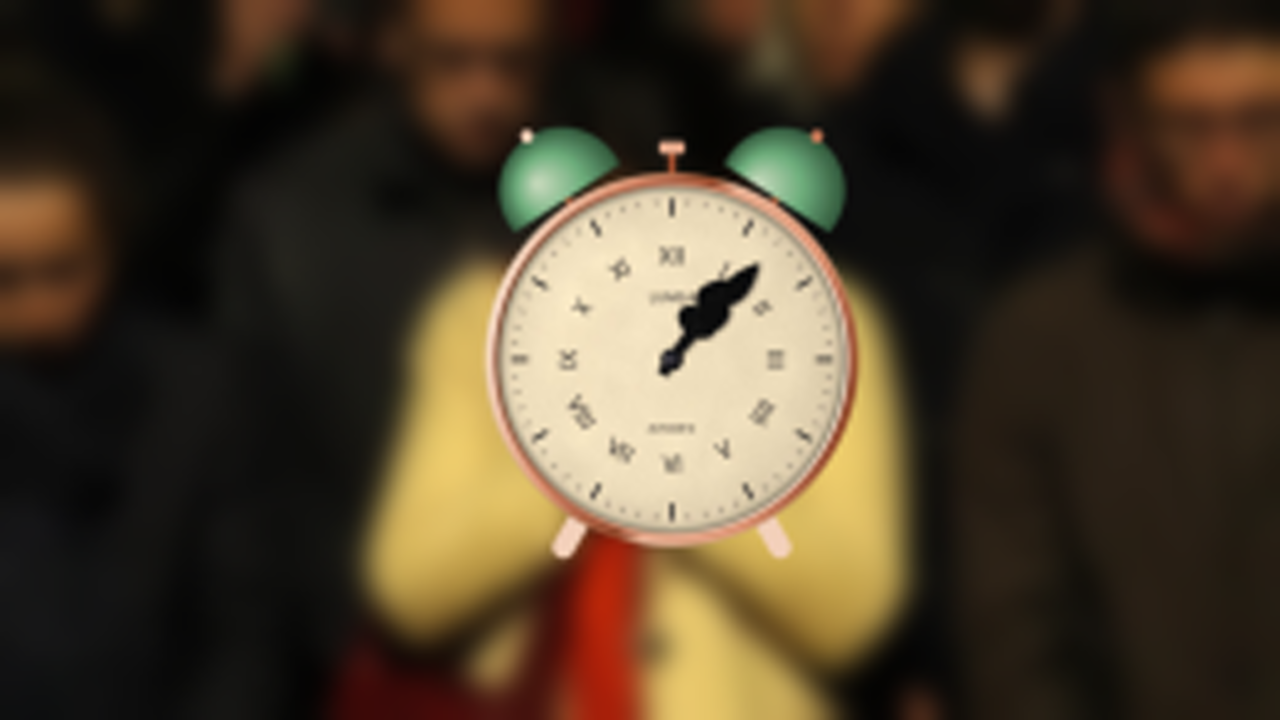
1,07
